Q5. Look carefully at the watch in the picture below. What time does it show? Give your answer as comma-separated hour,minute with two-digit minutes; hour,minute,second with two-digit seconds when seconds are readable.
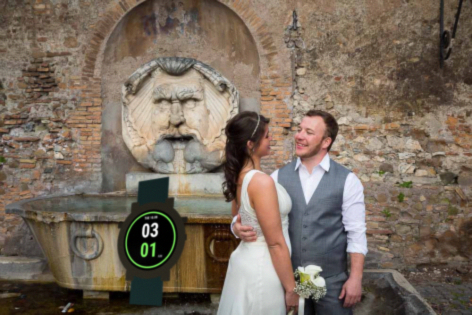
3,01
